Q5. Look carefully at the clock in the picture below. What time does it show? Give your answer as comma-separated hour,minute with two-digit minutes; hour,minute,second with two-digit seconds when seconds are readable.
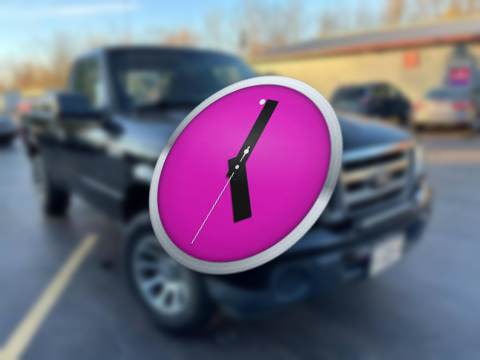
5,01,32
